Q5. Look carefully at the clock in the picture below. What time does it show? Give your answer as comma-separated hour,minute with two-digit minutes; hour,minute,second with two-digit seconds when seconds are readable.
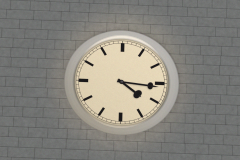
4,16
